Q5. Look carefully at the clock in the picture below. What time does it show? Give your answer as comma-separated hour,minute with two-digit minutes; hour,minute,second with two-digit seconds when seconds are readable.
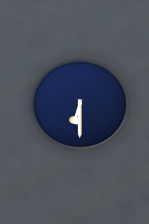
6,30
